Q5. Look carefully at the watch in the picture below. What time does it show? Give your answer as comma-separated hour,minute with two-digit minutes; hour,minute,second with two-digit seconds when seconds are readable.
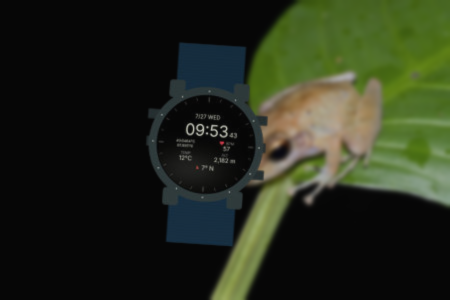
9,53
